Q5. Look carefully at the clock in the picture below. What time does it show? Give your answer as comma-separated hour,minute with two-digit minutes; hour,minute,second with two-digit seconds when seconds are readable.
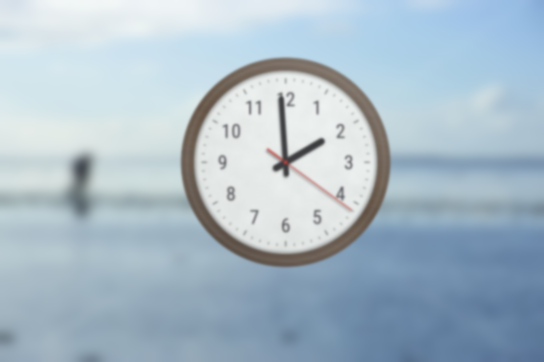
1,59,21
